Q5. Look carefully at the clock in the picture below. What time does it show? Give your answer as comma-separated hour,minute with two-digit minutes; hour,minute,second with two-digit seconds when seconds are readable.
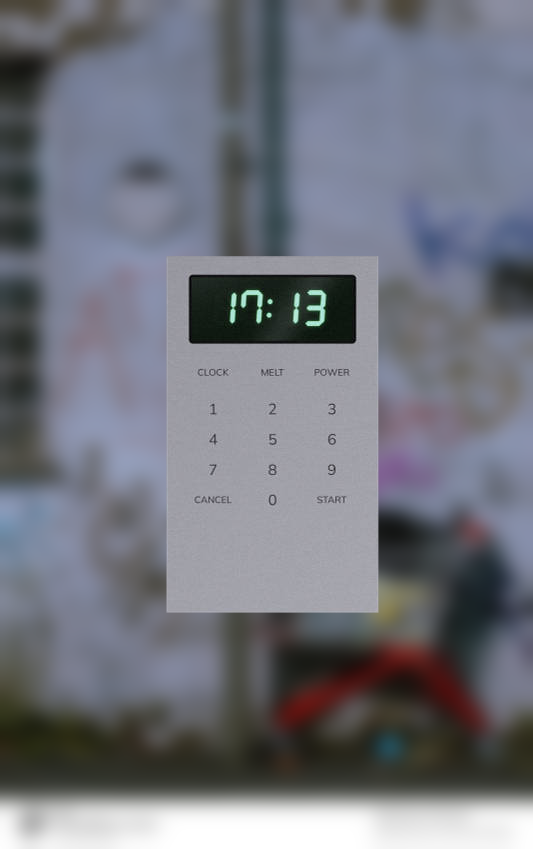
17,13
